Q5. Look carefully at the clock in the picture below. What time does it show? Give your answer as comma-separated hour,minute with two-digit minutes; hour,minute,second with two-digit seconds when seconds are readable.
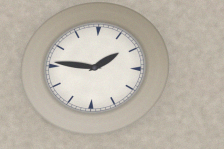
1,46
